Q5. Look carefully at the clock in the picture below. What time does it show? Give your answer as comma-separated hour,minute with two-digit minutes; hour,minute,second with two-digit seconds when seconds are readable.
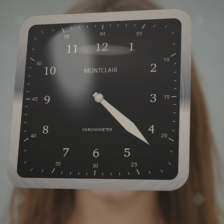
4,22
